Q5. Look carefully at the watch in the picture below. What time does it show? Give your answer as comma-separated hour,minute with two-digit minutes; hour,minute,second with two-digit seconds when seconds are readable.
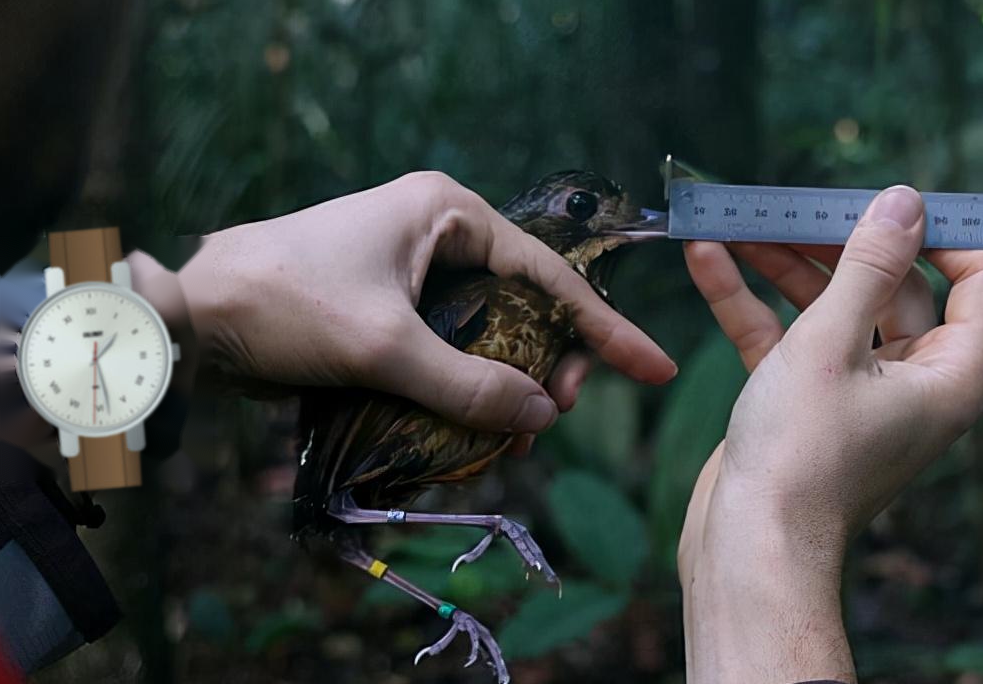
1,28,31
